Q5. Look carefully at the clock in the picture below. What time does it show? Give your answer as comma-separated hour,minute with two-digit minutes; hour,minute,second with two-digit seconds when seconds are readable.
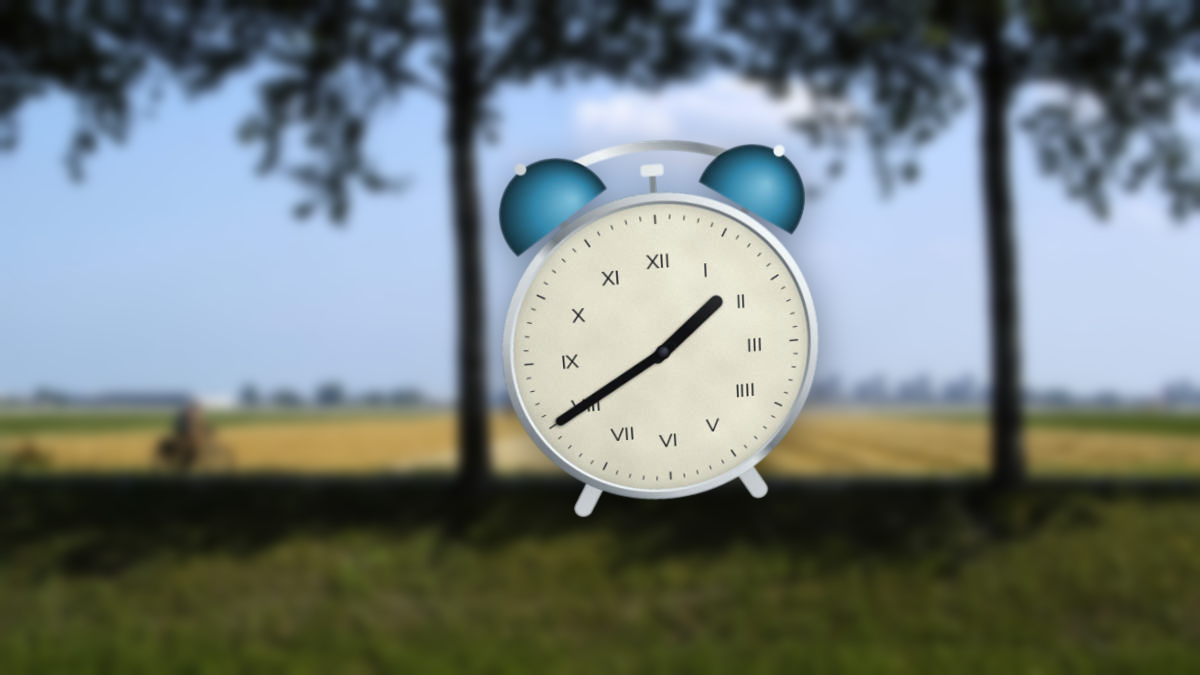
1,40
